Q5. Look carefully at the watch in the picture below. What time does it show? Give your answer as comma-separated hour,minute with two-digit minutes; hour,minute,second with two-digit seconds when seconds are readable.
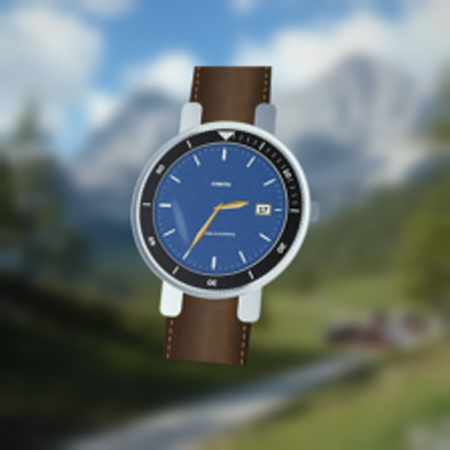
2,35
